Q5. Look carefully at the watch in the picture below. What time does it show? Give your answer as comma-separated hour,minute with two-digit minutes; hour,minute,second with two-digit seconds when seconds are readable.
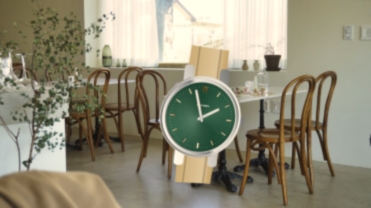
1,57
